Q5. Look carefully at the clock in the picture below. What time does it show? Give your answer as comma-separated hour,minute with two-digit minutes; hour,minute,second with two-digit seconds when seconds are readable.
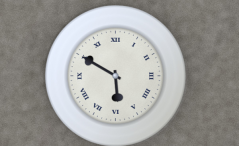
5,50
